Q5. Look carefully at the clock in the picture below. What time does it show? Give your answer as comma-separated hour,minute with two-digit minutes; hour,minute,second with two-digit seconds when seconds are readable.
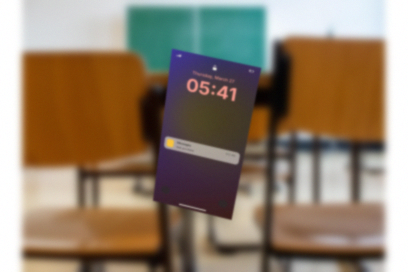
5,41
